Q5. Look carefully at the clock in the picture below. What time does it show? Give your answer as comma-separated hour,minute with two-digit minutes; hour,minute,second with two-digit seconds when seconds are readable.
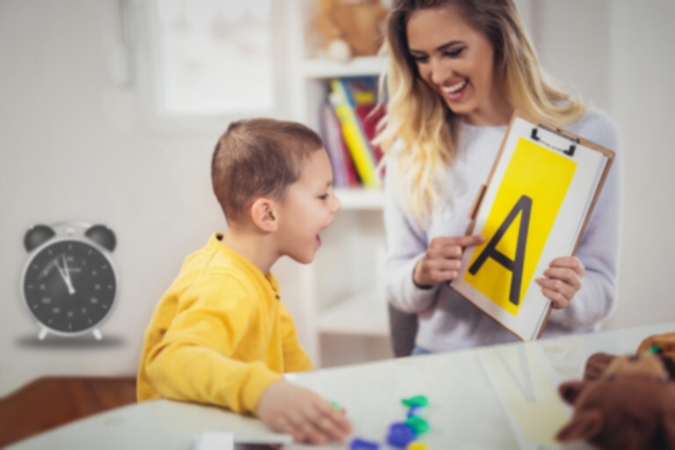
10,58
